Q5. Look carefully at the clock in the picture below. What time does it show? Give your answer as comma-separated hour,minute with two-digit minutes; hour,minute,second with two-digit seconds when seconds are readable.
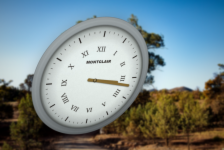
3,17
